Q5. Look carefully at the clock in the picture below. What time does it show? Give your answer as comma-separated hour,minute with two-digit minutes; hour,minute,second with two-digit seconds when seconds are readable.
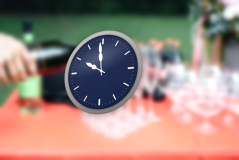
9,59
